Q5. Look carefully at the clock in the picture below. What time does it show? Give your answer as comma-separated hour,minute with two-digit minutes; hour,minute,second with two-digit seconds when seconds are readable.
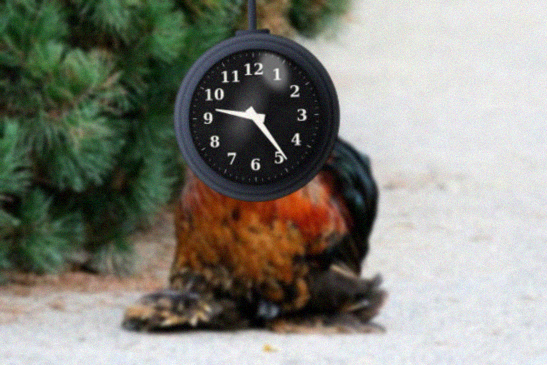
9,24
